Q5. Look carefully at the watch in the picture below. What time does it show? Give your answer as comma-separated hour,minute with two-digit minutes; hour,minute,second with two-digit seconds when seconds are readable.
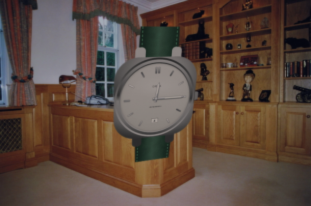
12,15
